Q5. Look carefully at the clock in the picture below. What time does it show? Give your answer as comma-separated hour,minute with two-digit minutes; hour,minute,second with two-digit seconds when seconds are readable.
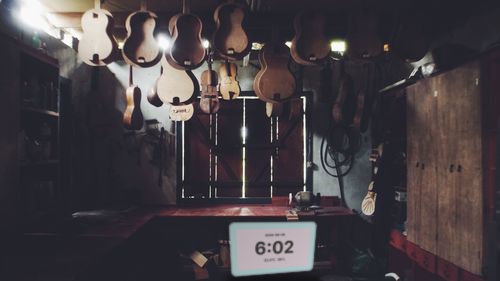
6,02
